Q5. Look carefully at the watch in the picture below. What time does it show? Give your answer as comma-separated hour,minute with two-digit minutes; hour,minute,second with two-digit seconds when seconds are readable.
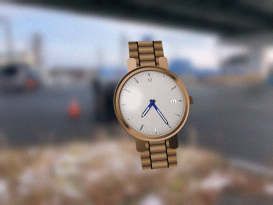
7,25
